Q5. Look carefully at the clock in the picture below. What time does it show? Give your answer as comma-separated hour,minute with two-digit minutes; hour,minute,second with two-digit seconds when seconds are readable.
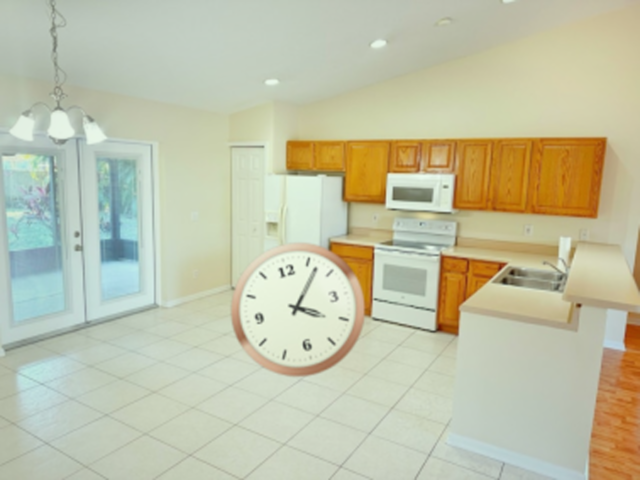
4,07
